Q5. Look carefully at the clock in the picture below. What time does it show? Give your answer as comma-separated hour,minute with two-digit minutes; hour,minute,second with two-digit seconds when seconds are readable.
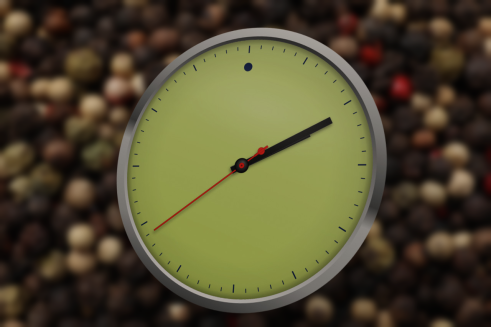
2,10,39
